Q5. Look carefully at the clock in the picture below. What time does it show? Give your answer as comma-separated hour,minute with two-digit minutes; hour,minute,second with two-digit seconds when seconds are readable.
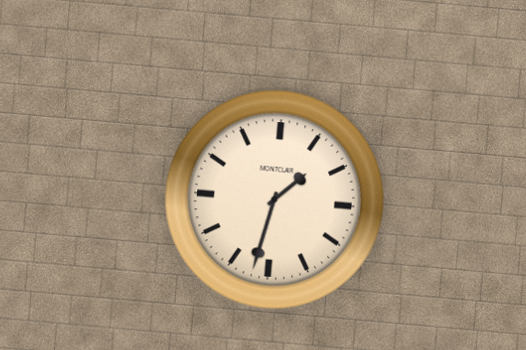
1,32
